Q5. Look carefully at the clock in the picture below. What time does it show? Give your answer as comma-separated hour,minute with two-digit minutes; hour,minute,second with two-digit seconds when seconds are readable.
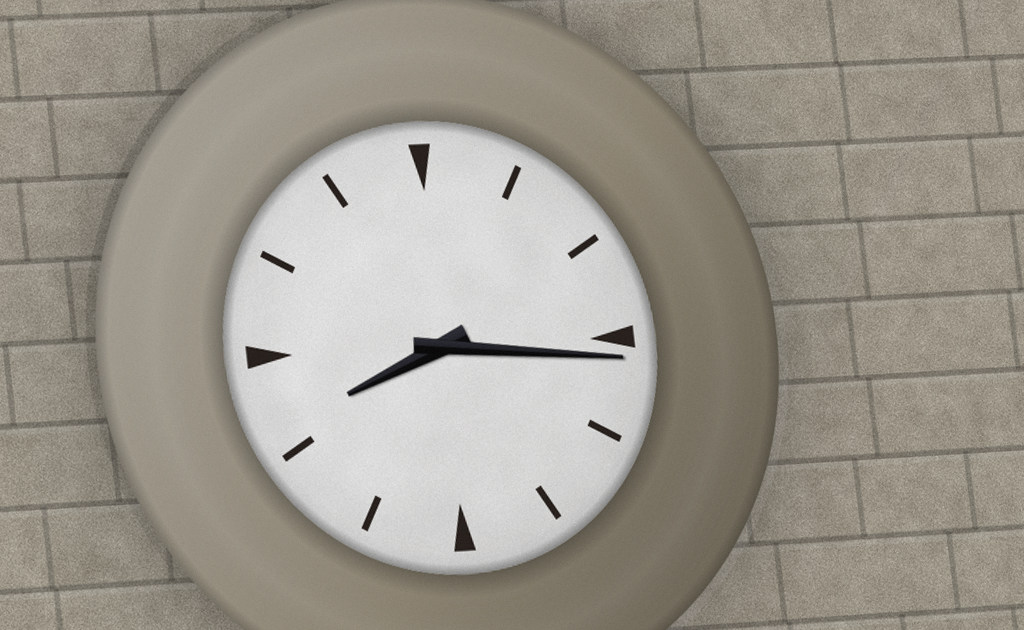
8,16
